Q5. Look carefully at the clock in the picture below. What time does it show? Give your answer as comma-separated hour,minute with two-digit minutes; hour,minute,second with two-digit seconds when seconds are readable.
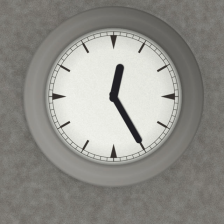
12,25
